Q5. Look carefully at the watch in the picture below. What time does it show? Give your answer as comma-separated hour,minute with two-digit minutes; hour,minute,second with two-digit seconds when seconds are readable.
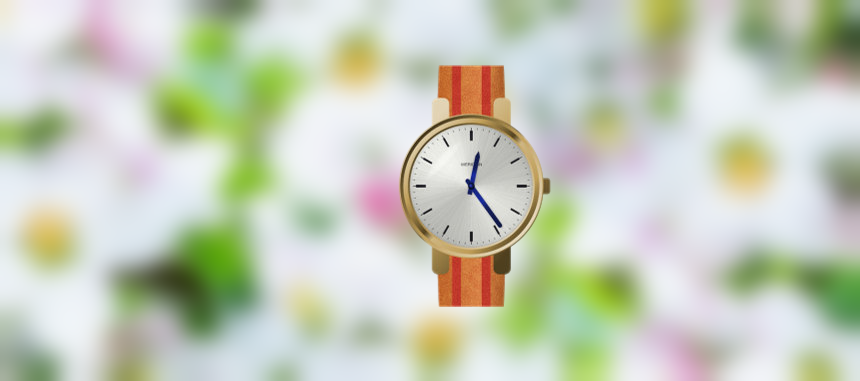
12,24
